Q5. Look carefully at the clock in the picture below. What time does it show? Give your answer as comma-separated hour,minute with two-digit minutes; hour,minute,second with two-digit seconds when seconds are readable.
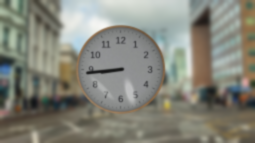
8,44
